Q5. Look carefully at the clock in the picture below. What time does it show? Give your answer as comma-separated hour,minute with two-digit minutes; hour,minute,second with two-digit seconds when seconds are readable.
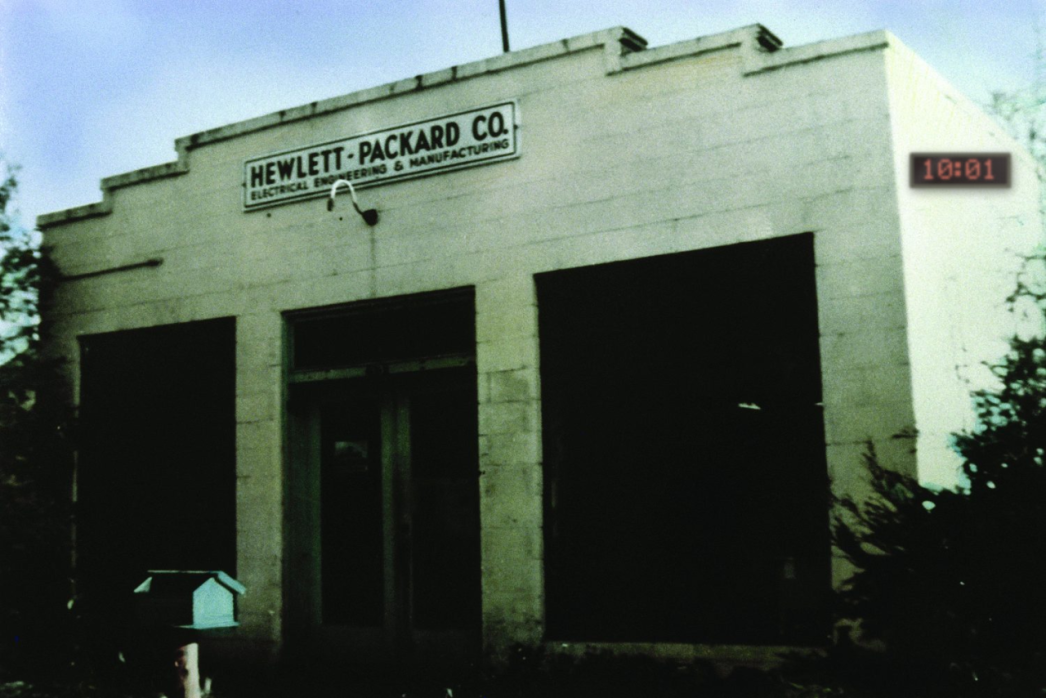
10,01
